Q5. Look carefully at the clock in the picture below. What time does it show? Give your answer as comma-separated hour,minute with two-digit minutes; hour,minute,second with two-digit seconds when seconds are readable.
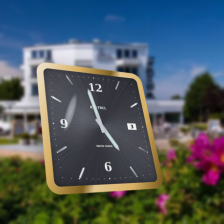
4,58
